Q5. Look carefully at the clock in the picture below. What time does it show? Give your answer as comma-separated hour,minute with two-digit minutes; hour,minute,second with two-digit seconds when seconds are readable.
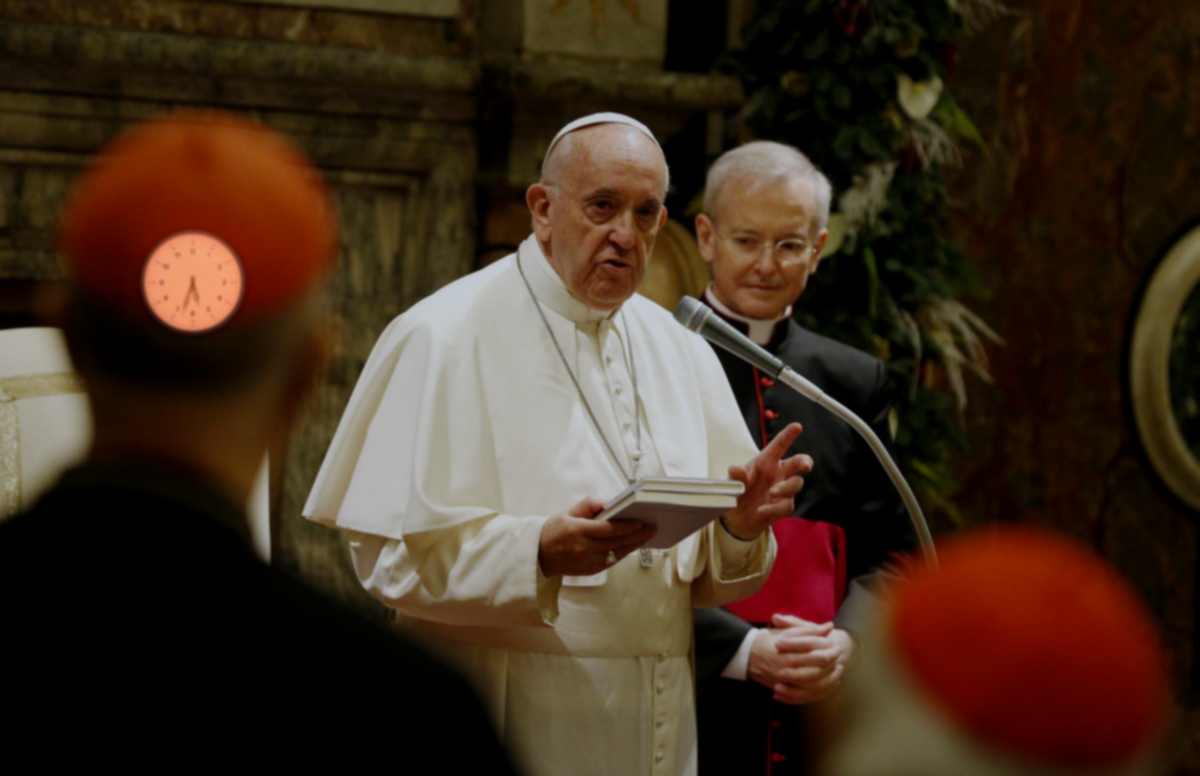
5,33
